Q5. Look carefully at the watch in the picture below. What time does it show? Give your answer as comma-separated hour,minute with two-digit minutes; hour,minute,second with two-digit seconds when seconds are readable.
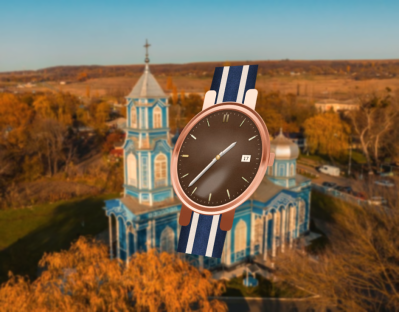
1,37
